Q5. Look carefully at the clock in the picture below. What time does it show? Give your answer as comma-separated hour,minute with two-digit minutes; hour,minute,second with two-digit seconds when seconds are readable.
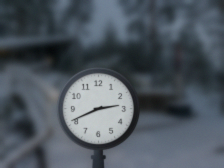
2,41
